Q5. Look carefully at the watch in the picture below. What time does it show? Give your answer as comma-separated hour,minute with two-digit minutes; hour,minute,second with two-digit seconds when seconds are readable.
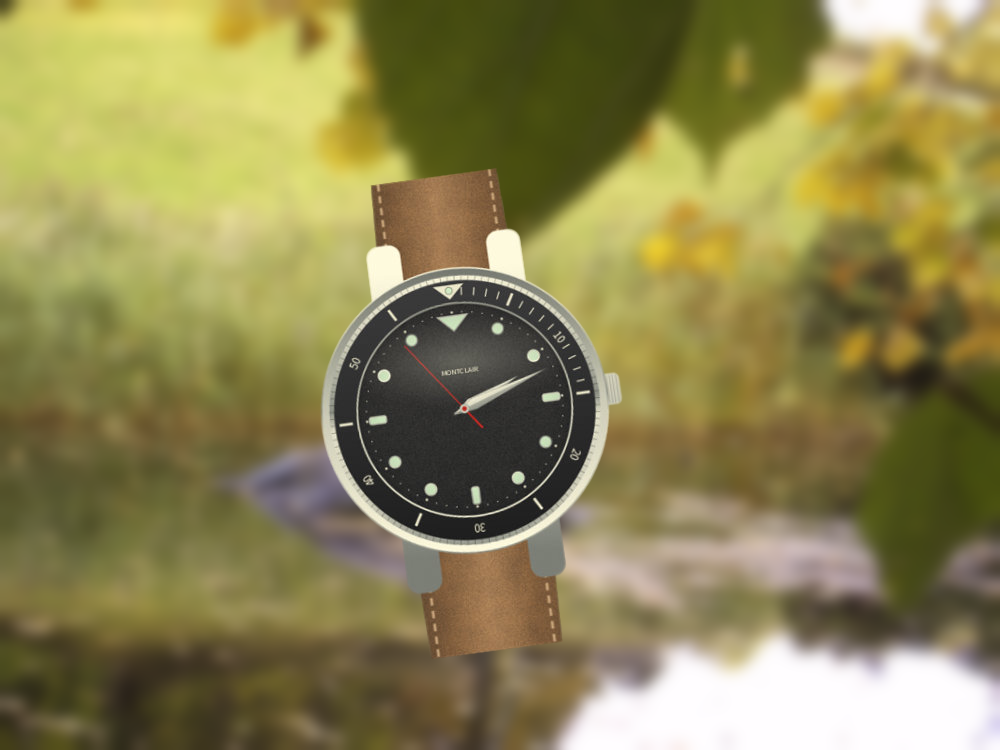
2,11,54
